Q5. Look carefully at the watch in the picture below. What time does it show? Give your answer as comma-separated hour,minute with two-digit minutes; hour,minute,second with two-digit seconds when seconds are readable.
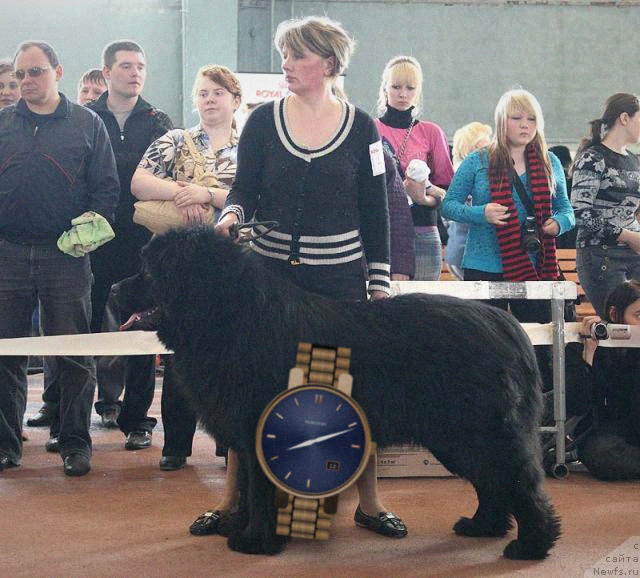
8,11
